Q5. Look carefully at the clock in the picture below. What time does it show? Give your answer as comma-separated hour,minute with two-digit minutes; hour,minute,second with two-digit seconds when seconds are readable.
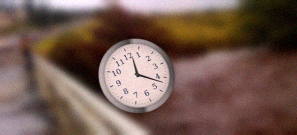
12,22
